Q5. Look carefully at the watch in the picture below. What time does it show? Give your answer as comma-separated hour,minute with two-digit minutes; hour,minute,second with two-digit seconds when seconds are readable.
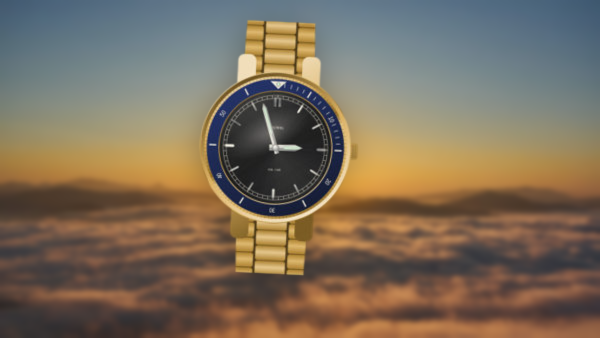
2,57
